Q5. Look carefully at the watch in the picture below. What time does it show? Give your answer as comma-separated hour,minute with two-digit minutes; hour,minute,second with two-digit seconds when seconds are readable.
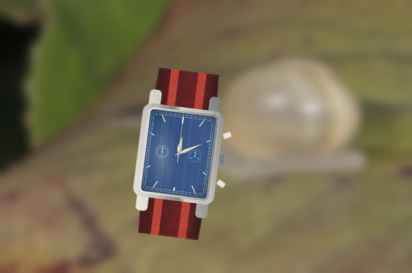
12,10
